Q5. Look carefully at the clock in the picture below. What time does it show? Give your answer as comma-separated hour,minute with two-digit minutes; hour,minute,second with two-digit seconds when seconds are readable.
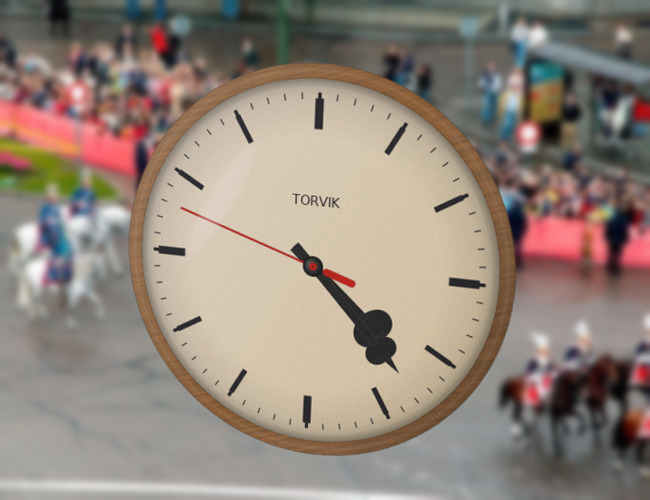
4,22,48
